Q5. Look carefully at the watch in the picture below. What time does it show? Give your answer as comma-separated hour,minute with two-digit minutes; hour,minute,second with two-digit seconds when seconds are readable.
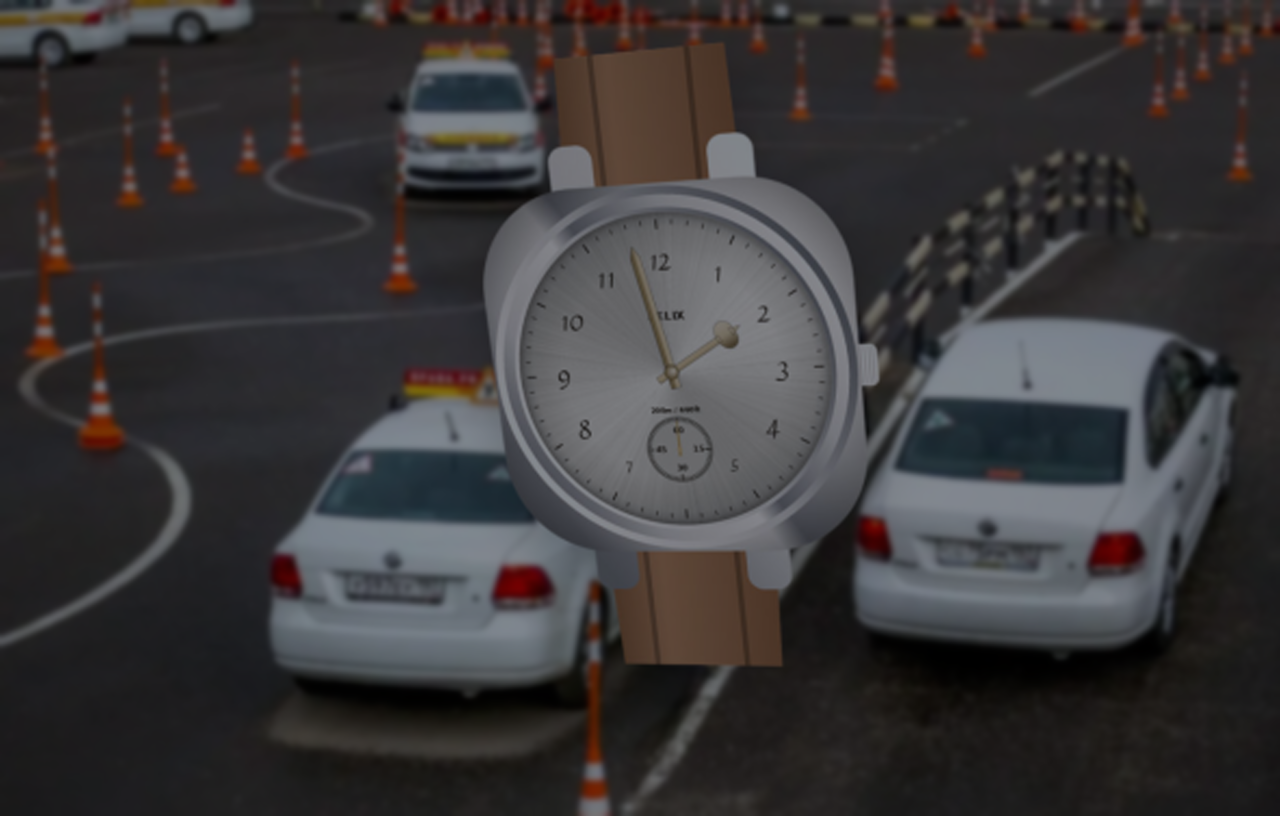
1,58
